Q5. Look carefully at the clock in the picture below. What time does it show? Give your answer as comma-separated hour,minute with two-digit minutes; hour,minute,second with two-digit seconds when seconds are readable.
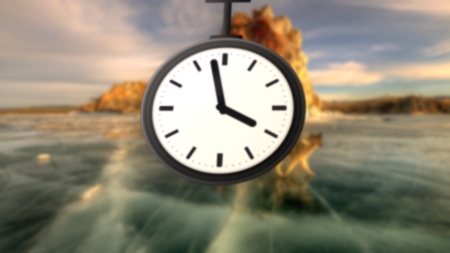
3,58
